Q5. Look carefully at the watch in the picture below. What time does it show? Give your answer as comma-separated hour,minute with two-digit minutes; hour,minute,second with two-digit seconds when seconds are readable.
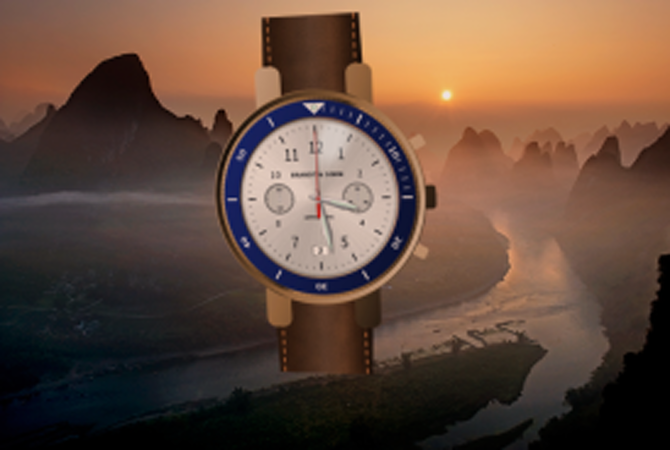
3,28
